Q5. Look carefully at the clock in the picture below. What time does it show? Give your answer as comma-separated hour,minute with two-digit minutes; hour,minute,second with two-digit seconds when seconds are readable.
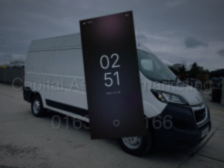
2,51
